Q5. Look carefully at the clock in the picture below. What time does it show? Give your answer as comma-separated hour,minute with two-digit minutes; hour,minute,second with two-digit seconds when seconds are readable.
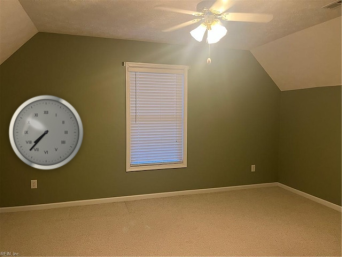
7,37
